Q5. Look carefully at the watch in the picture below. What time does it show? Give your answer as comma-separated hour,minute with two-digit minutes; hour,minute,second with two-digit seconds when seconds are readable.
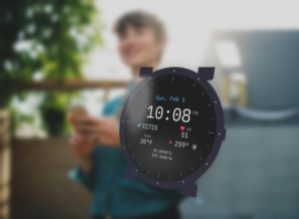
10,08
